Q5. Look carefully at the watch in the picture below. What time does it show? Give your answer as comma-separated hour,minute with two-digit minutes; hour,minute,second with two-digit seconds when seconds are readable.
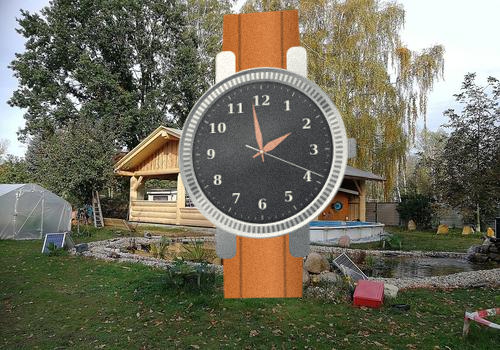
1,58,19
